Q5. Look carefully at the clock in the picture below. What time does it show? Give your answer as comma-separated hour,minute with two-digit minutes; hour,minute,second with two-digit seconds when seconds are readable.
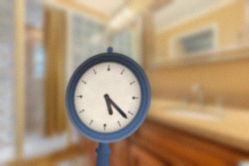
5,22
